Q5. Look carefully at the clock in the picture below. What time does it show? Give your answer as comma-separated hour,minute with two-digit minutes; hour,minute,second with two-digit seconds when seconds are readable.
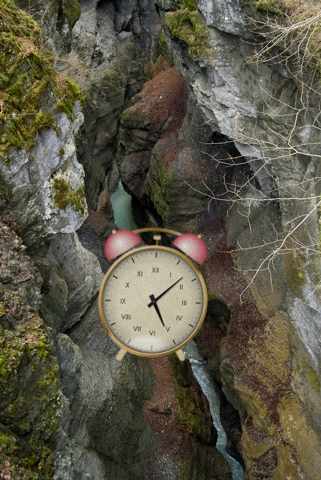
5,08
